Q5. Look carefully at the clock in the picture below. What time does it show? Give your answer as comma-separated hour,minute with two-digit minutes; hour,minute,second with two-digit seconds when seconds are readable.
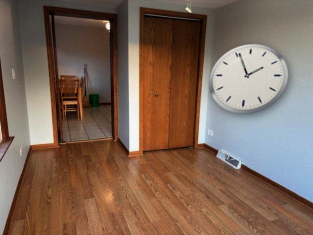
1,56
